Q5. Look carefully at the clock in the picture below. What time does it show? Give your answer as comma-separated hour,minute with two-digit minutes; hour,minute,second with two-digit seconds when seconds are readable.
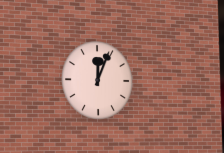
12,04
